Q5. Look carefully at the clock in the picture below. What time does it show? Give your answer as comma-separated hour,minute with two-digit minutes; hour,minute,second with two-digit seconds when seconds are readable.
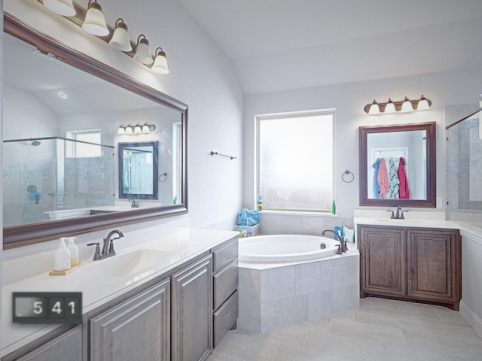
5,41
